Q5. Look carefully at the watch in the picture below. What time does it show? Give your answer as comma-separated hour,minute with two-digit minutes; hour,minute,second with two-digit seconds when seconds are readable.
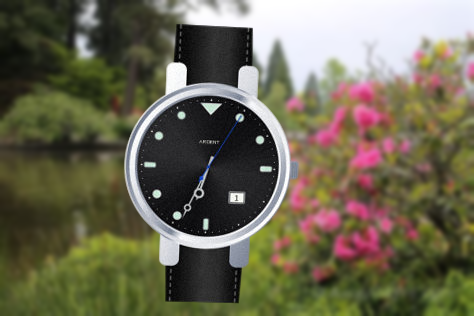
6,34,05
